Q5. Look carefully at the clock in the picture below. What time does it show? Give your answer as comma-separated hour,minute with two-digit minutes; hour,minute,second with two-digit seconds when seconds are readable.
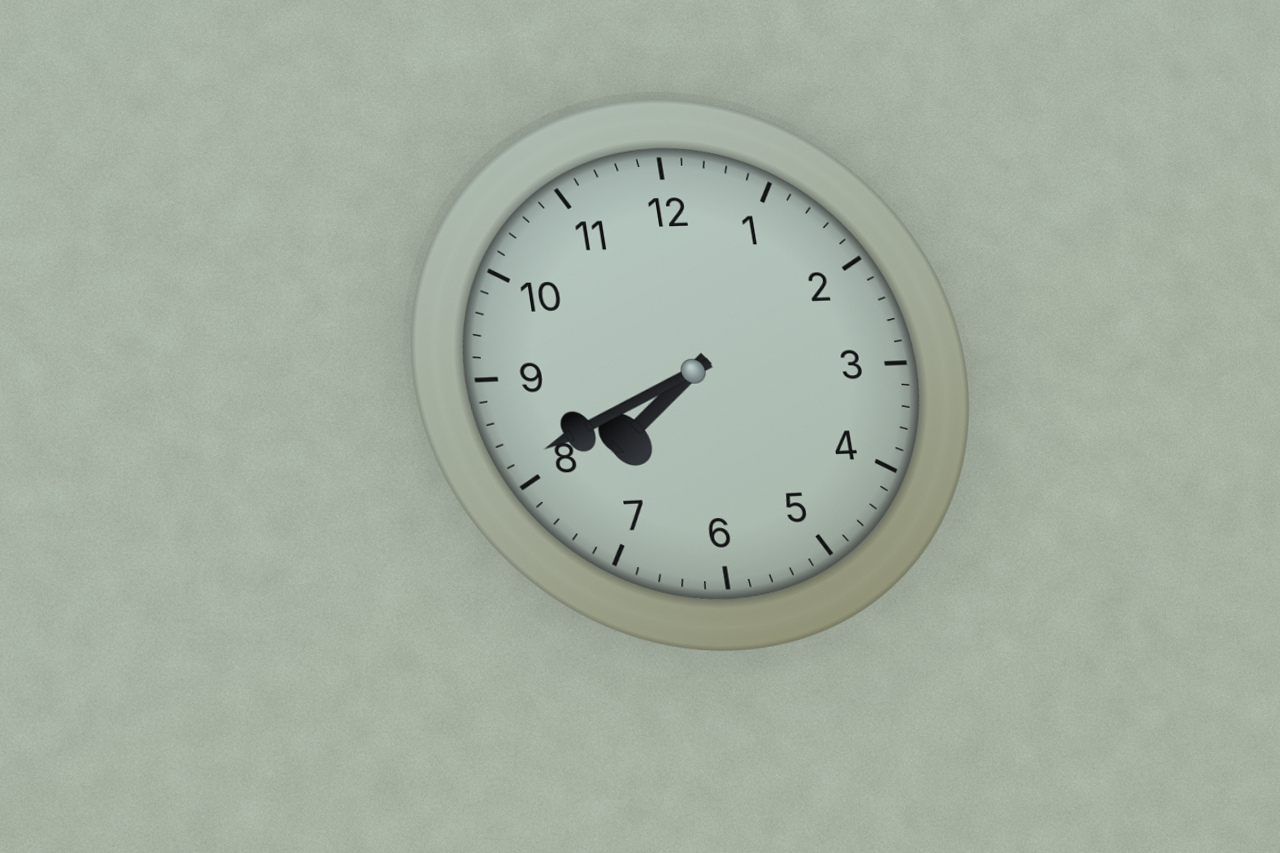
7,41
